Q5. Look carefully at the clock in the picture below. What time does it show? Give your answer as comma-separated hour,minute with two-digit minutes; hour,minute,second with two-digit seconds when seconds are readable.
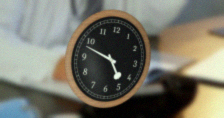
4,48
